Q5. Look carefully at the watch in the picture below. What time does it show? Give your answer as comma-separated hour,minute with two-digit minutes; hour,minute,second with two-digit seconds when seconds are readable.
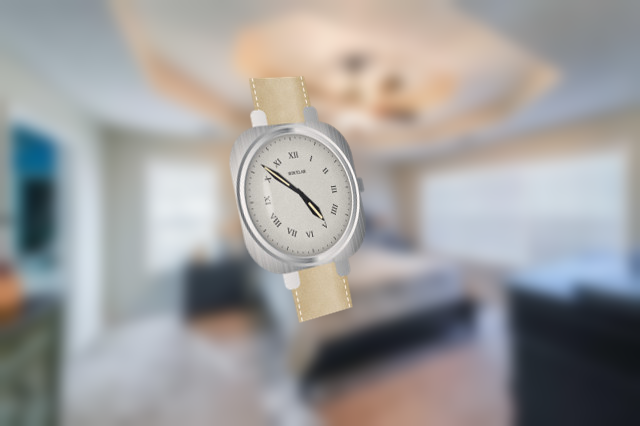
4,52
